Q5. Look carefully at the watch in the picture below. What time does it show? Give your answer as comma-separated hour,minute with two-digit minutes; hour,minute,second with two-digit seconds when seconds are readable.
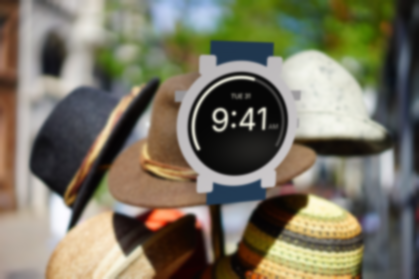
9,41
